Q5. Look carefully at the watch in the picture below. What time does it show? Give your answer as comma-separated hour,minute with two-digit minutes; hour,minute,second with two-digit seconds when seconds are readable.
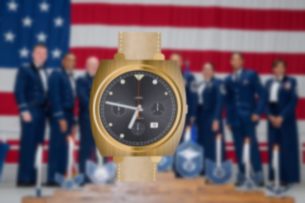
6,47
